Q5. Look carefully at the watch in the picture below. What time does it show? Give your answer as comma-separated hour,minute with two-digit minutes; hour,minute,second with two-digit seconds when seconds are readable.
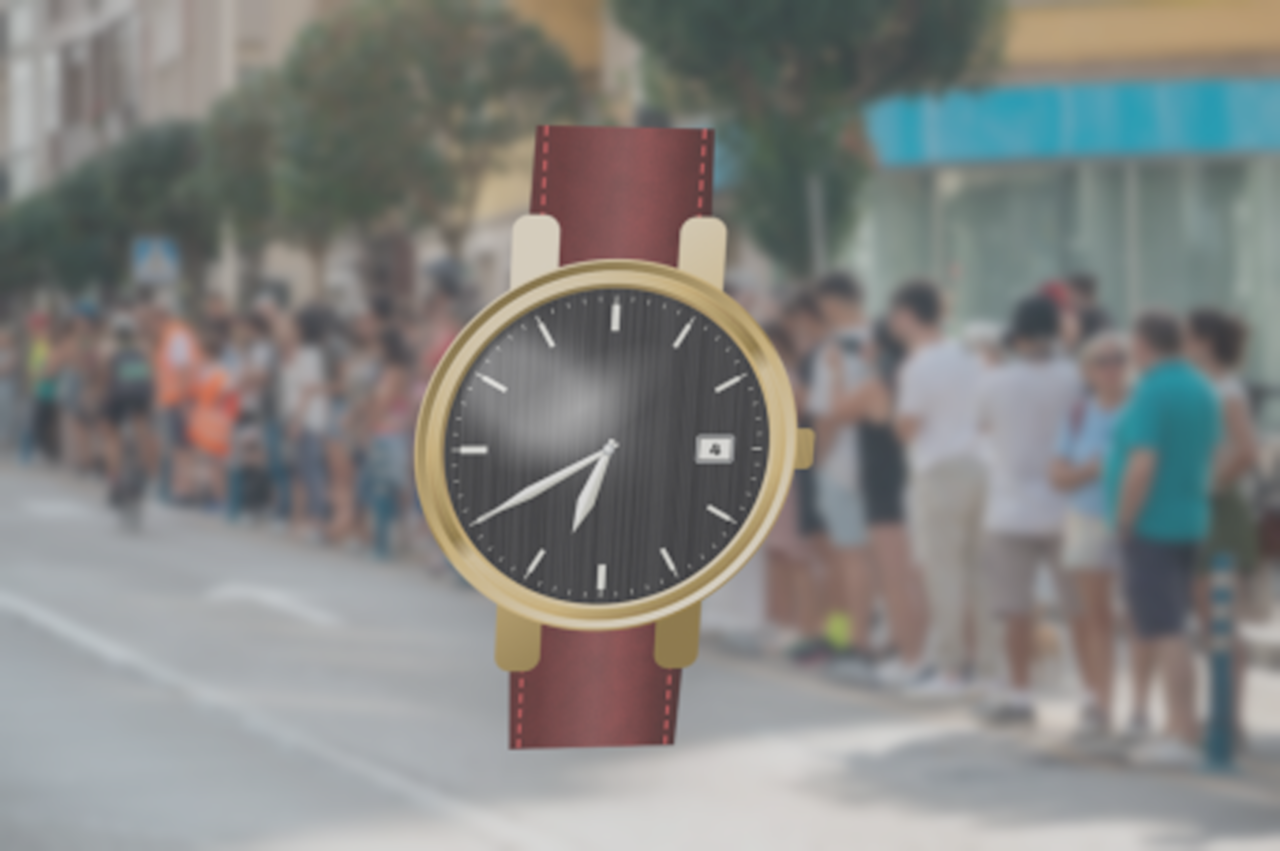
6,40
